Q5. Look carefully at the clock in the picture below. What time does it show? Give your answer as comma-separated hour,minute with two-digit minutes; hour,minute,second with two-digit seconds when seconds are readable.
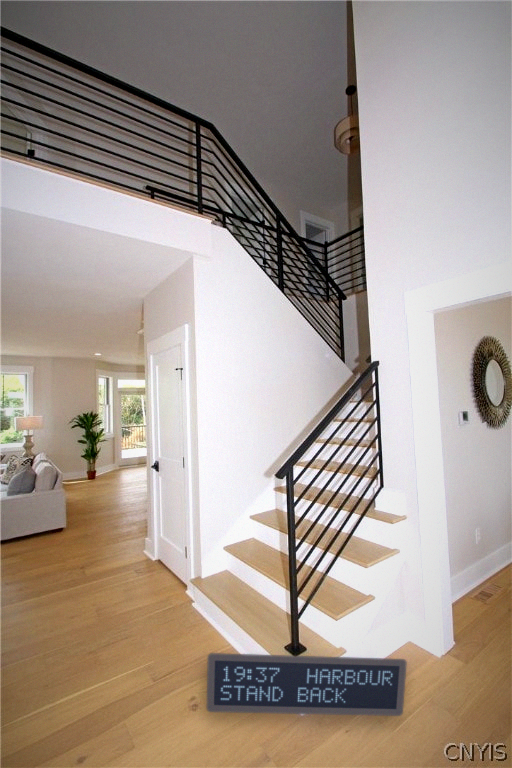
19,37
